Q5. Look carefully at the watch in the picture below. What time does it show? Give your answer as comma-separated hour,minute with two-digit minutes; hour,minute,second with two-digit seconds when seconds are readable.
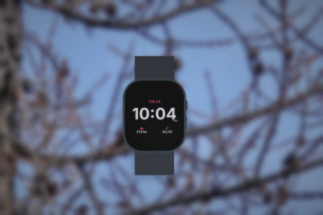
10,04
